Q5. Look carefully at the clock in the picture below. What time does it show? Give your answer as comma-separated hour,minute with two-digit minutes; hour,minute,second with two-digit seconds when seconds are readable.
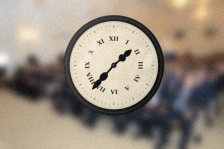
1,37
